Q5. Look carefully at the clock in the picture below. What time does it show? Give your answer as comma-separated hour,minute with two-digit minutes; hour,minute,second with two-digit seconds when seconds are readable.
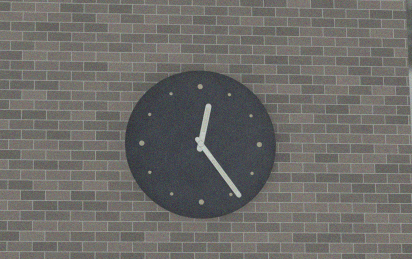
12,24
